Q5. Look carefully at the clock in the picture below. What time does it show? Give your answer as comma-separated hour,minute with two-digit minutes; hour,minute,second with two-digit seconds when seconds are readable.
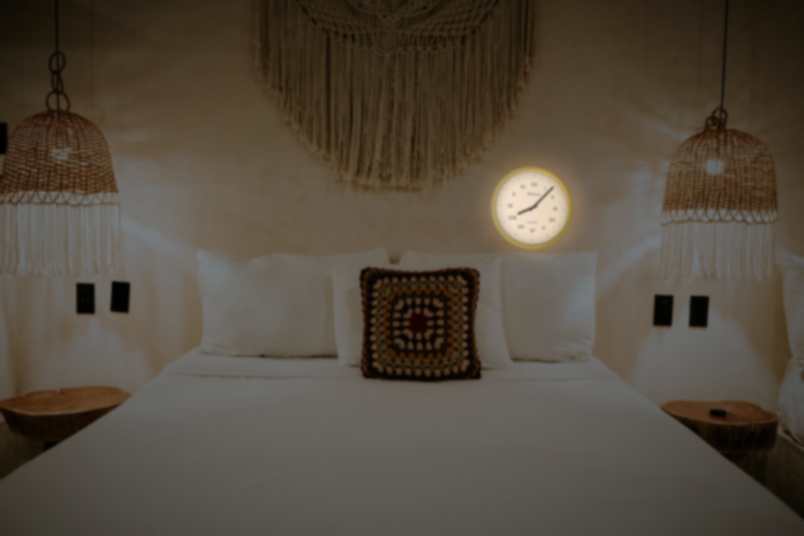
8,07
